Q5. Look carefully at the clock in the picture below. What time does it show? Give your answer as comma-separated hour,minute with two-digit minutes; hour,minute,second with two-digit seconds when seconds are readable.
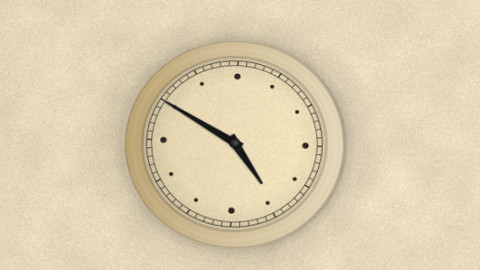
4,50
